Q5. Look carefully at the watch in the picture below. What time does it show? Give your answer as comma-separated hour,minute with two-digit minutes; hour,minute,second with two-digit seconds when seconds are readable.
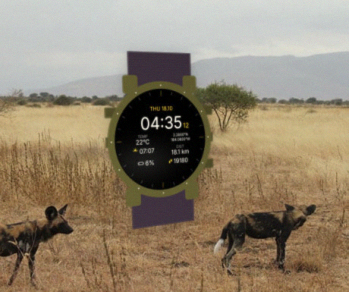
4,35
